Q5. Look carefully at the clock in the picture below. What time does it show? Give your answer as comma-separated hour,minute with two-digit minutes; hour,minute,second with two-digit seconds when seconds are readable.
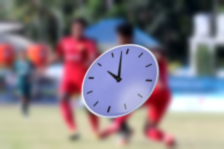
9,58
